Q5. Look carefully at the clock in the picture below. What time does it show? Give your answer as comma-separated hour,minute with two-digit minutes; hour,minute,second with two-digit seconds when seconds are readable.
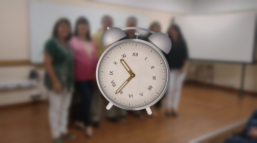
10,36
